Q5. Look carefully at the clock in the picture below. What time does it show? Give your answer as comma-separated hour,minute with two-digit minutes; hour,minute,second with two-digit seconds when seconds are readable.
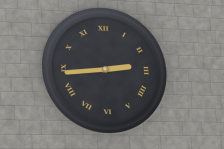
2,44
